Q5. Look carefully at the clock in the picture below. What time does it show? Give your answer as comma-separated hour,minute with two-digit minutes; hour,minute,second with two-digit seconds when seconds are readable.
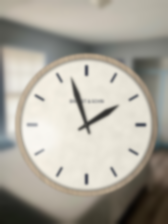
1,57
